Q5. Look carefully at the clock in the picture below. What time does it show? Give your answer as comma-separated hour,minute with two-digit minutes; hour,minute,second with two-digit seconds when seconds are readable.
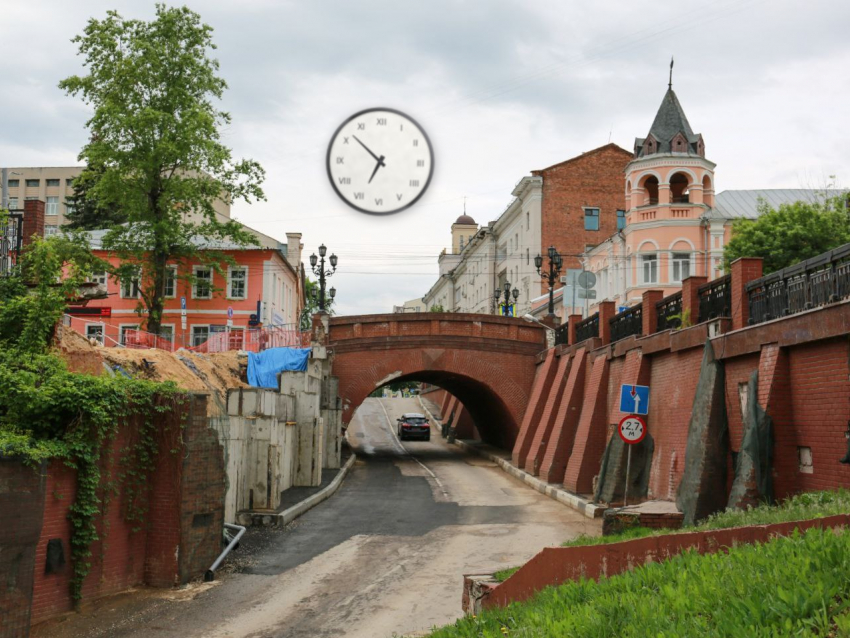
6,52
